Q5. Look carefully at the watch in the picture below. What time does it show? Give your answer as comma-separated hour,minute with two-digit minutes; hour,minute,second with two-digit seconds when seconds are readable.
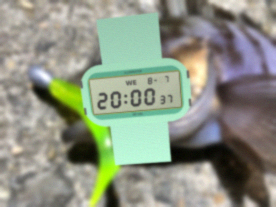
20,00
